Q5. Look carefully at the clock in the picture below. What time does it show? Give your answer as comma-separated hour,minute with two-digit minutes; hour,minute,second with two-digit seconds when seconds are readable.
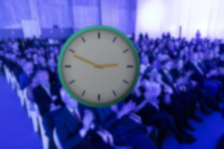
2,49
